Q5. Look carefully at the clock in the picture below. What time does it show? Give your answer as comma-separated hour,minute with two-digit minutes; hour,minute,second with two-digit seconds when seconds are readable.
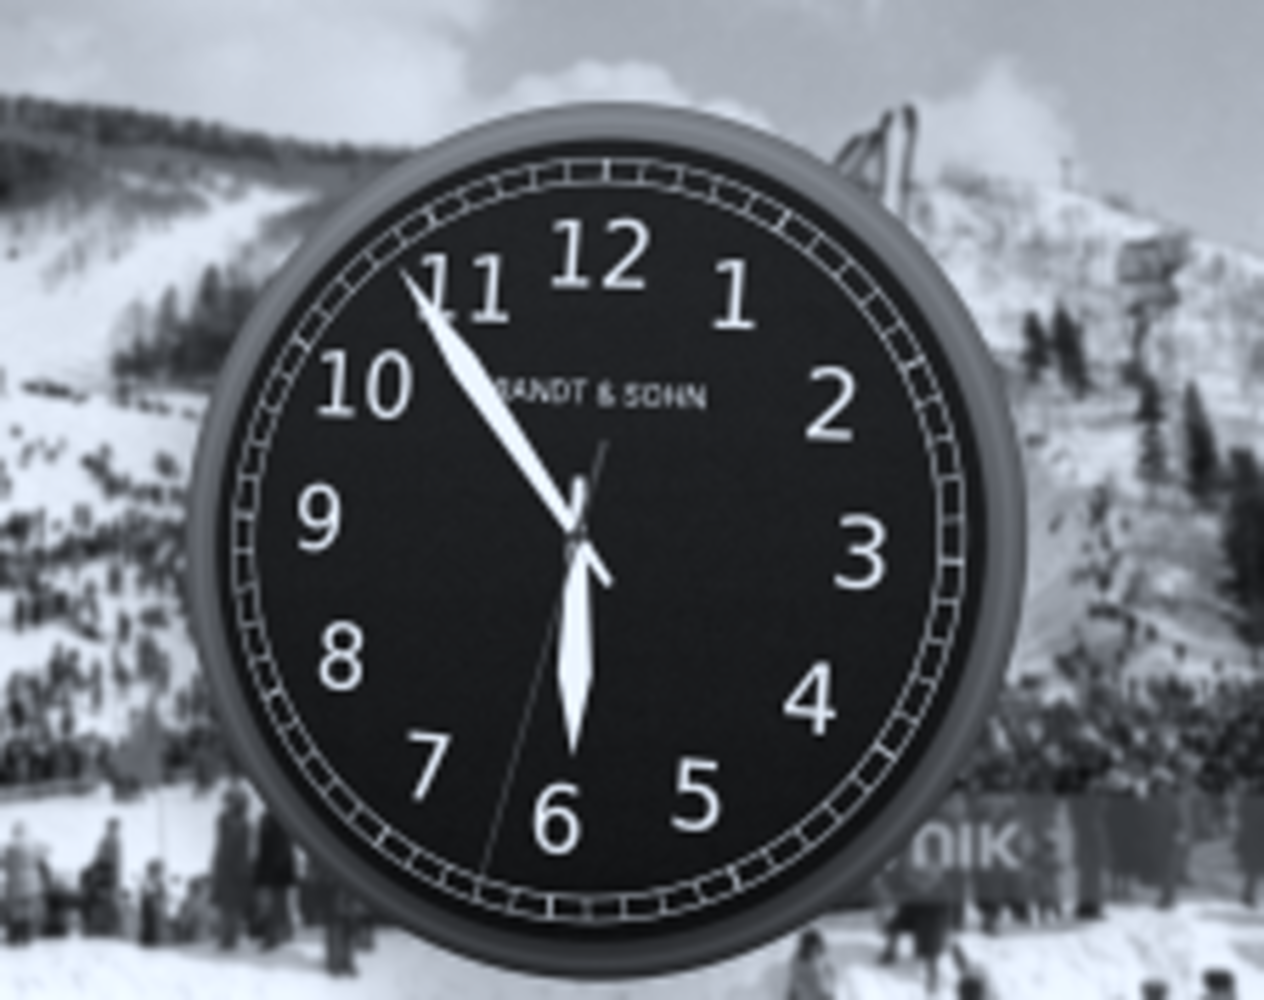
5,53,32
